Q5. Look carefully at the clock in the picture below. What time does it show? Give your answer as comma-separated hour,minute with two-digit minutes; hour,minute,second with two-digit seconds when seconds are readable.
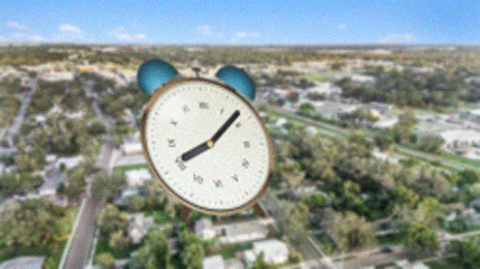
8,08
